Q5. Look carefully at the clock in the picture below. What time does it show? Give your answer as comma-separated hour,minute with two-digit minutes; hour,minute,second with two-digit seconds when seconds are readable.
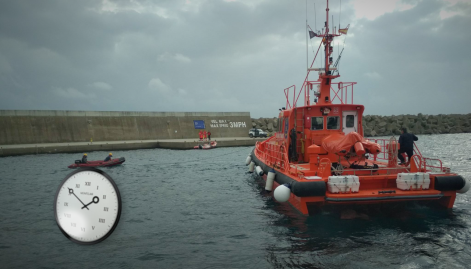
1,51
